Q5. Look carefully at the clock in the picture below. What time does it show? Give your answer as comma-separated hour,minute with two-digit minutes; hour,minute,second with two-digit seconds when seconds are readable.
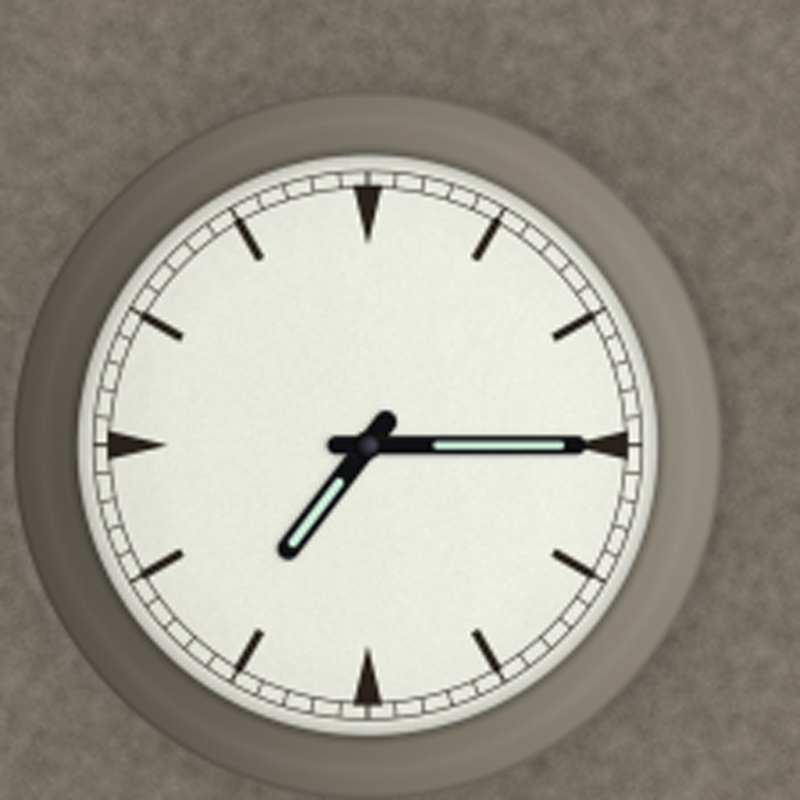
7,15
